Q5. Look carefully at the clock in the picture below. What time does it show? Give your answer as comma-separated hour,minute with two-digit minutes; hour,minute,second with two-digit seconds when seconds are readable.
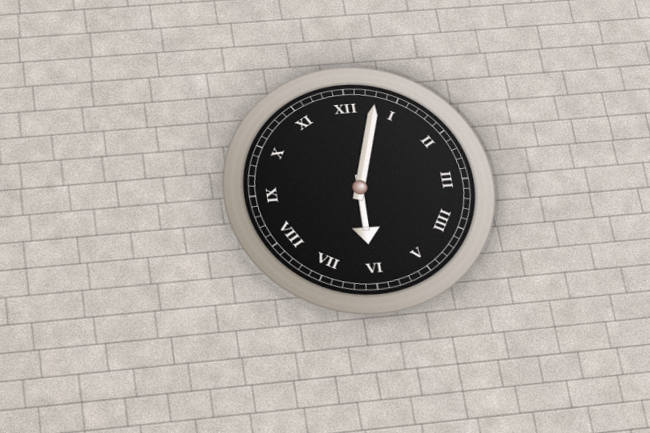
6,03
